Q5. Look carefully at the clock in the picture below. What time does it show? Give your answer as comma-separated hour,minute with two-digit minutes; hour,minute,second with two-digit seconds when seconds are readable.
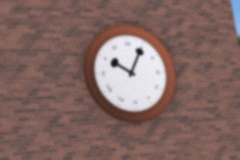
10,05
